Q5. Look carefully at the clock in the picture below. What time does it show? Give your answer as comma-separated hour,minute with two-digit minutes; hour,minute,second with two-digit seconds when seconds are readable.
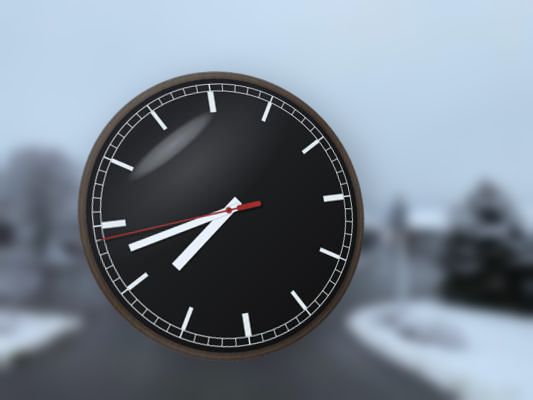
7,42,44
